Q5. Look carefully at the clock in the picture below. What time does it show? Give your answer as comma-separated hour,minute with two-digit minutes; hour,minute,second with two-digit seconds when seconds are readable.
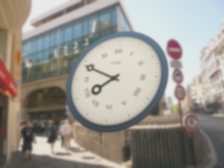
7,49
